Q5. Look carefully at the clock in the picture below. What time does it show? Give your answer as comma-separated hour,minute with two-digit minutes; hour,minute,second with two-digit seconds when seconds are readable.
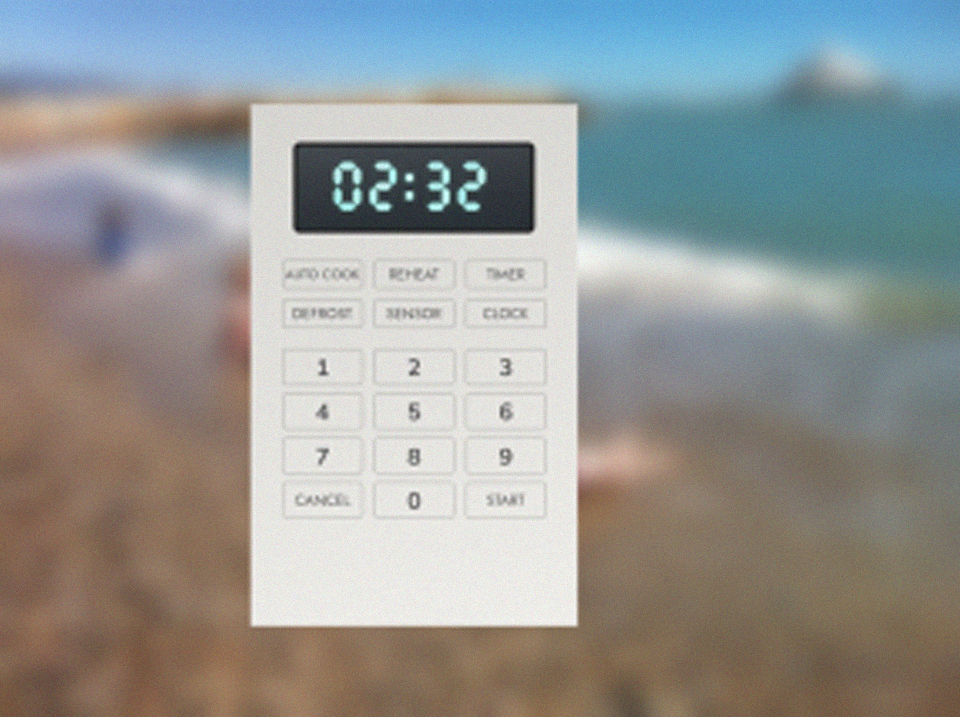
2,32
